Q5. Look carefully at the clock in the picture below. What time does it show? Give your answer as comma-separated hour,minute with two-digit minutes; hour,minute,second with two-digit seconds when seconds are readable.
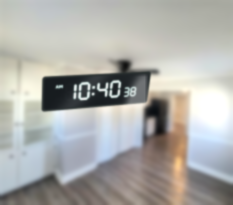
10,40
